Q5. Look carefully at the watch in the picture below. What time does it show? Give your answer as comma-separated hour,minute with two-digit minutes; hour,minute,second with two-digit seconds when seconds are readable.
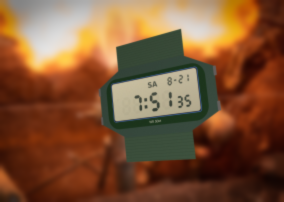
7,51,35
